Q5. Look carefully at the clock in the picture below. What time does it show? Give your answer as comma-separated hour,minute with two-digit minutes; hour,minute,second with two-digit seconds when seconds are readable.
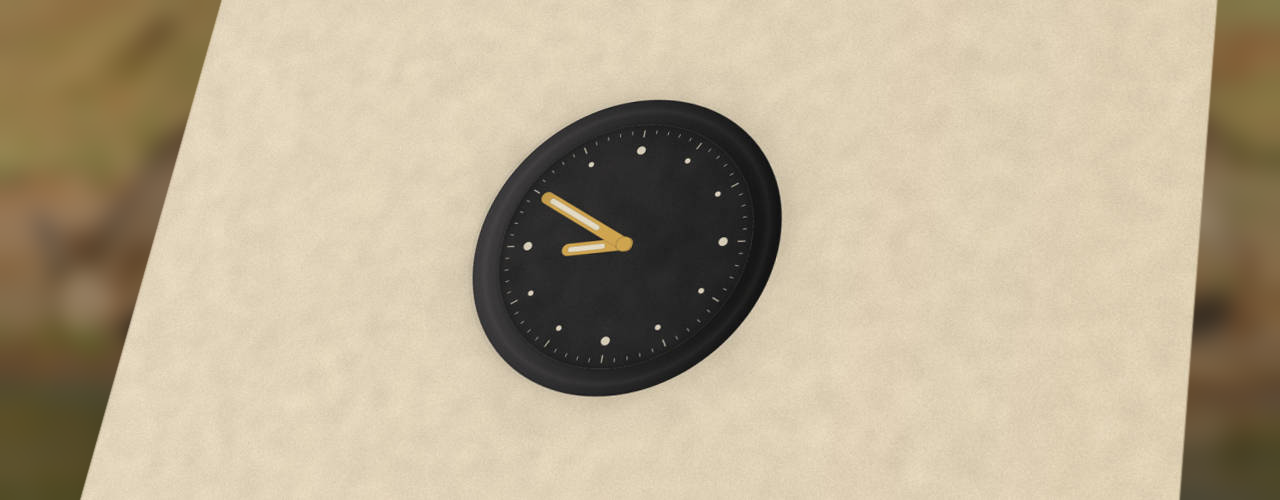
8,50
